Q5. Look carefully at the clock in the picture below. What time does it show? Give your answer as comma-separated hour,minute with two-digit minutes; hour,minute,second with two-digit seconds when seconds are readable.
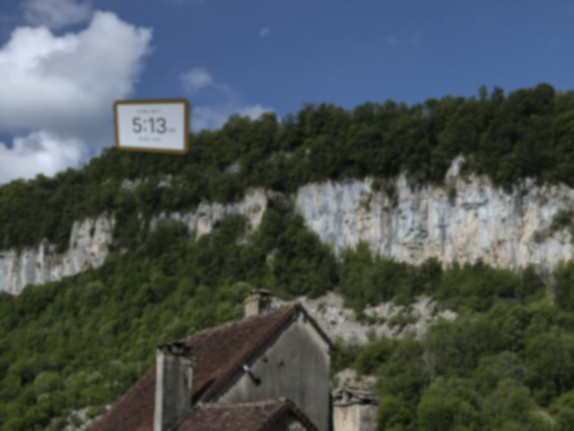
5,13
